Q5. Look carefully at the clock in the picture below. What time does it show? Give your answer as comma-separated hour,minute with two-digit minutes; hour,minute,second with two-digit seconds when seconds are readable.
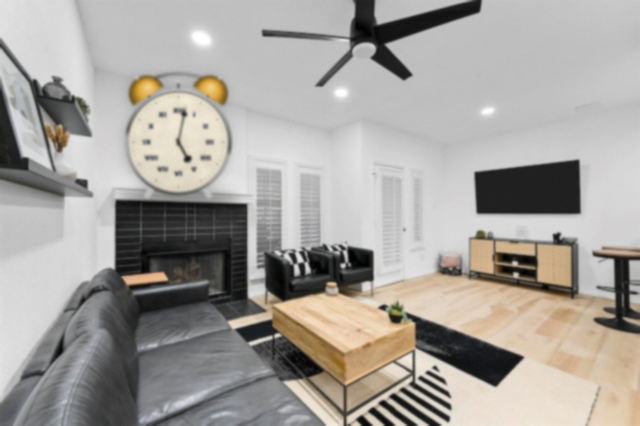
5,02
